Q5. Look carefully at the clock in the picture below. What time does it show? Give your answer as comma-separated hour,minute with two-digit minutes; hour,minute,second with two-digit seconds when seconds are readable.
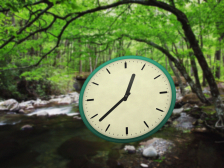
12,38
